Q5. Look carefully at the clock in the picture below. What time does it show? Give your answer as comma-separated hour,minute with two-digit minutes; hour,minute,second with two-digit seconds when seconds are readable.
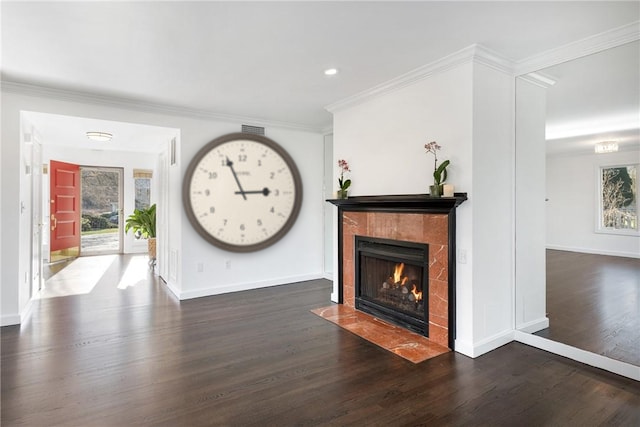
2,56
